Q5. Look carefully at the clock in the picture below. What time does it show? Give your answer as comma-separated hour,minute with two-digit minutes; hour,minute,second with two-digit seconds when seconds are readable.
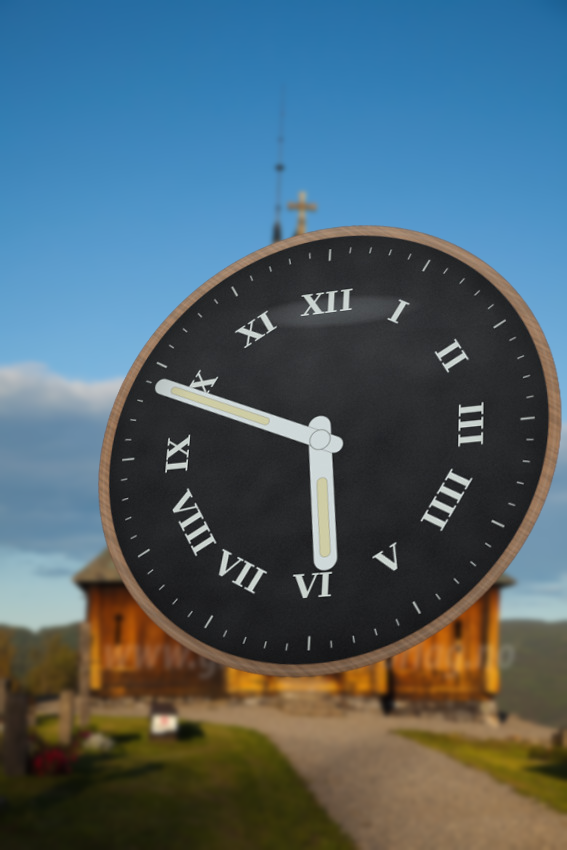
5,49
